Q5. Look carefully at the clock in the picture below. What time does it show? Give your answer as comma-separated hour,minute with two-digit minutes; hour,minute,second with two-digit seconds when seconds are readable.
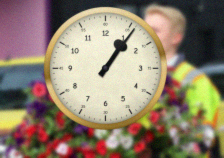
1,06
